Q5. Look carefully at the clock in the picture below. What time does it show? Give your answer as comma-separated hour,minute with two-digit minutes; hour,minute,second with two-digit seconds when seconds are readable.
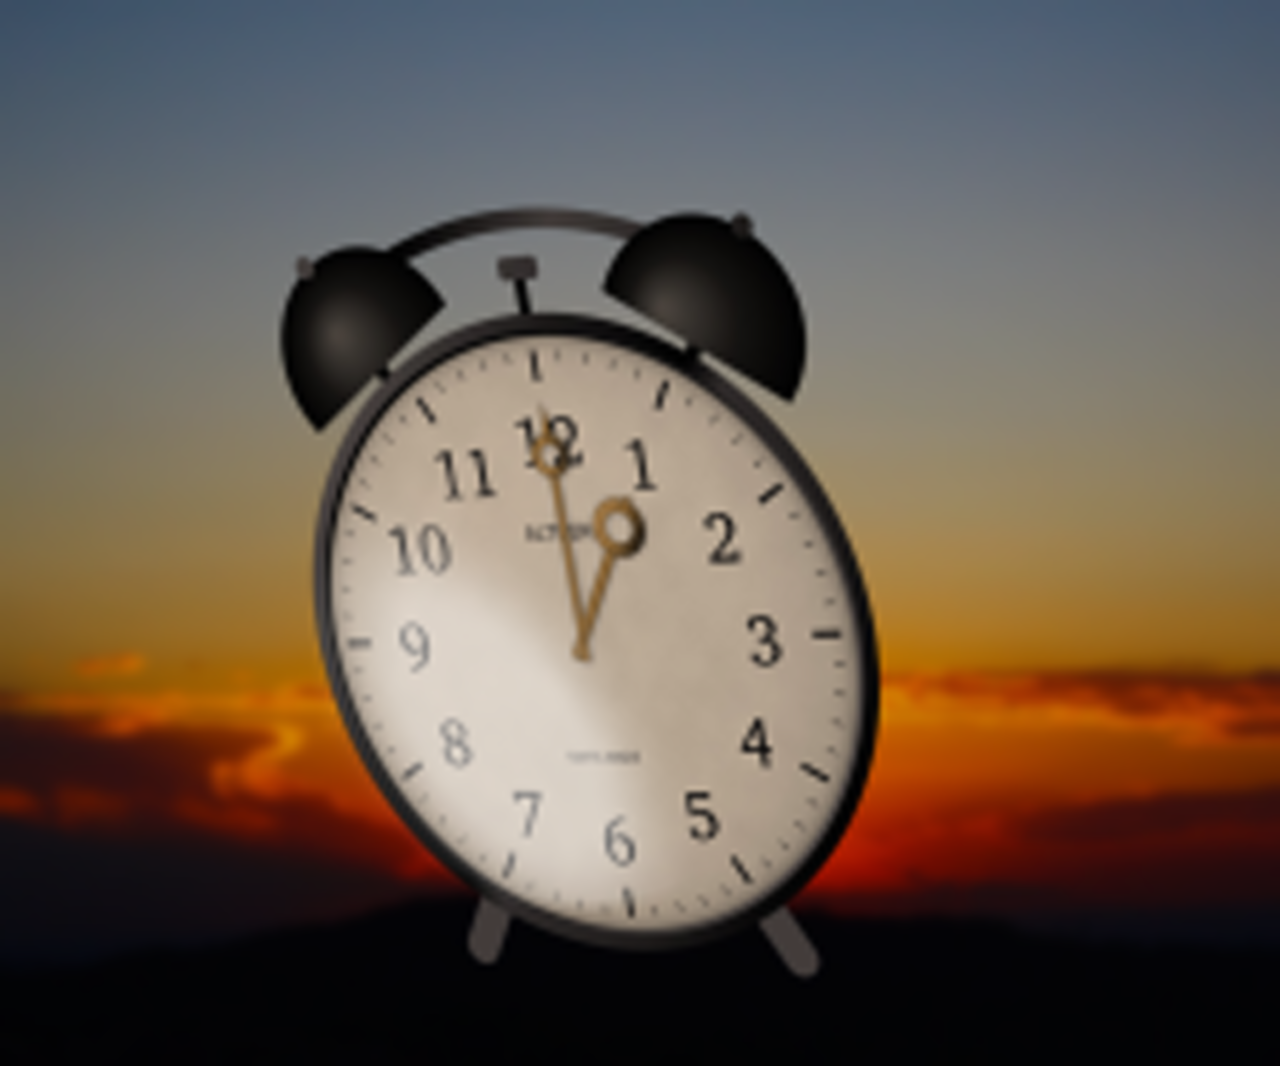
1,00
